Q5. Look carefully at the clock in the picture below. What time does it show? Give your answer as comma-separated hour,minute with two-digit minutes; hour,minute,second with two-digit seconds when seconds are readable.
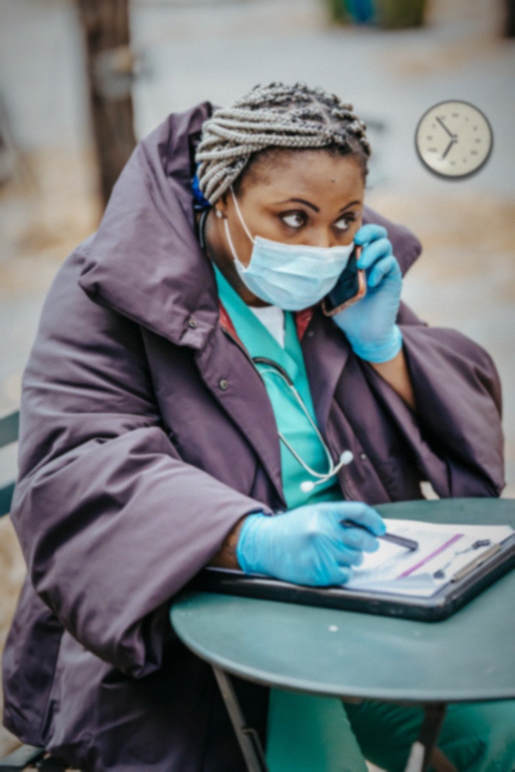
6,53
